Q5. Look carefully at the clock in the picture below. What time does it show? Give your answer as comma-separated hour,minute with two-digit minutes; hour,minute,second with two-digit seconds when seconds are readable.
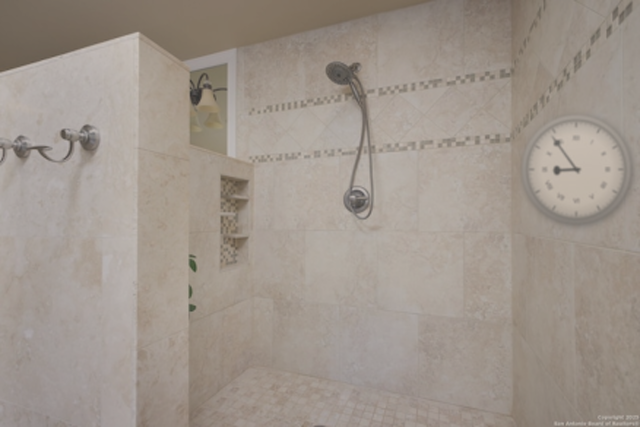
8,54
